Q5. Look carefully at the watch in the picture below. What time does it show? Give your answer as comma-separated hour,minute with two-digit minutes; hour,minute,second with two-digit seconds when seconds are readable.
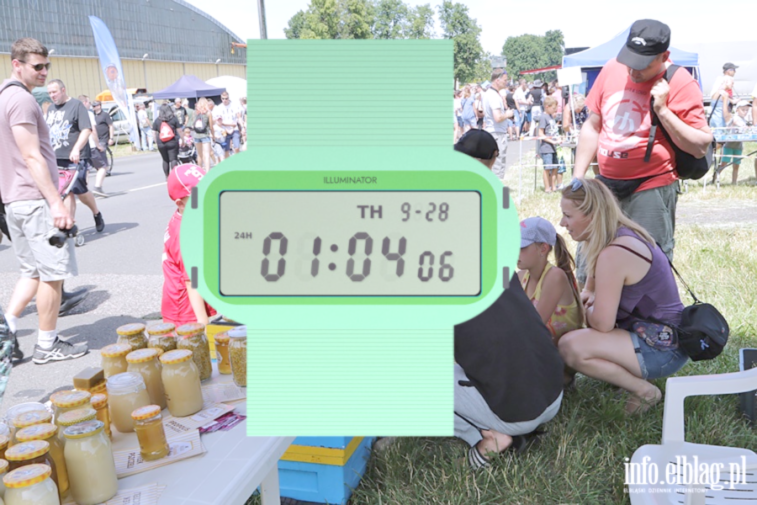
1,04,06
